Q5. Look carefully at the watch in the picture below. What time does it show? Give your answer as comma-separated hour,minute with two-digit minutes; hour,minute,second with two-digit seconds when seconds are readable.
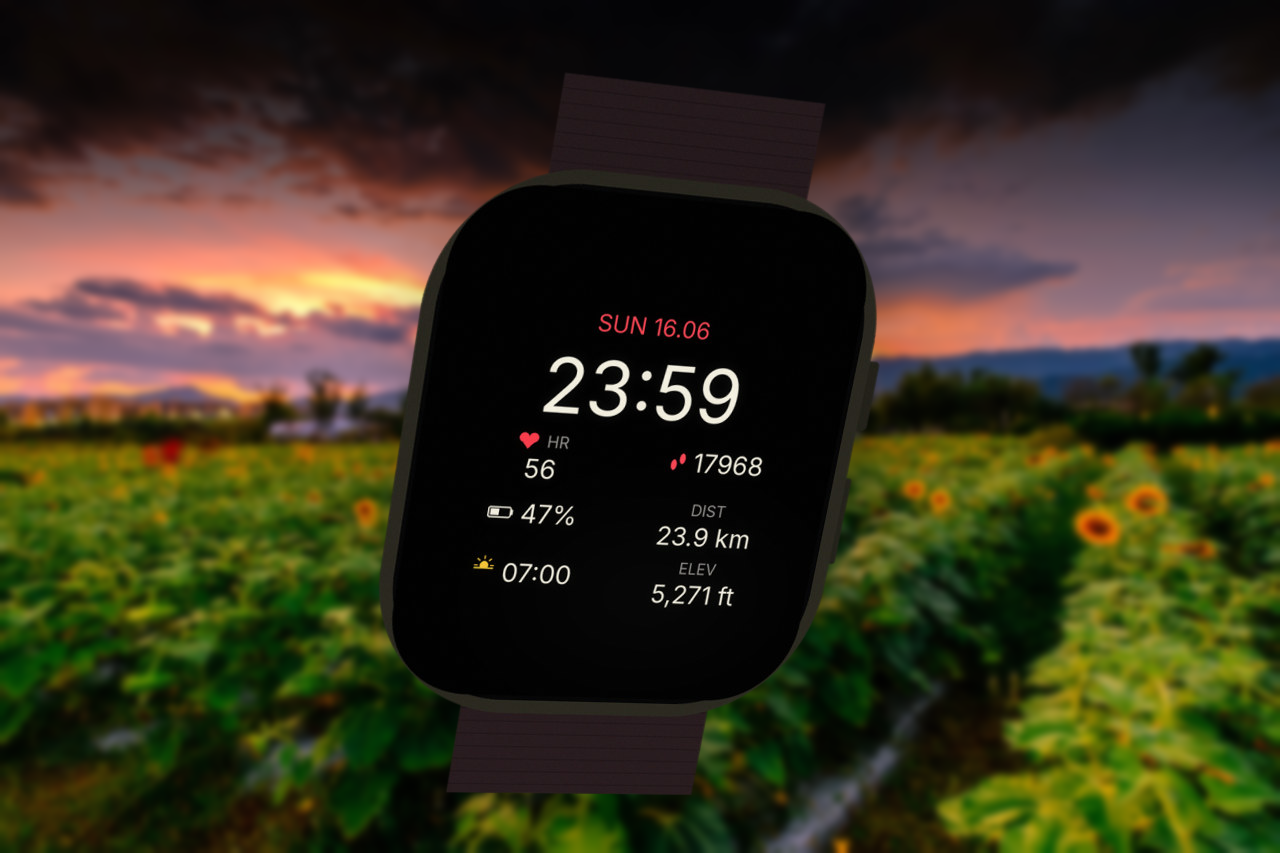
23,59
